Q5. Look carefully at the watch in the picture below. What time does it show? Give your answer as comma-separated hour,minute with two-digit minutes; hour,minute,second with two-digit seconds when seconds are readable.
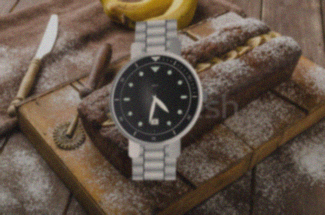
4,32
